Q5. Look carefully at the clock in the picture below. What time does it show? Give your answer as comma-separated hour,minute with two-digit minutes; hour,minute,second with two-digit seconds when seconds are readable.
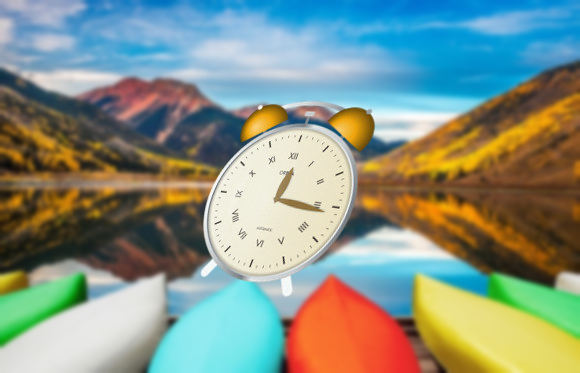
12,16
